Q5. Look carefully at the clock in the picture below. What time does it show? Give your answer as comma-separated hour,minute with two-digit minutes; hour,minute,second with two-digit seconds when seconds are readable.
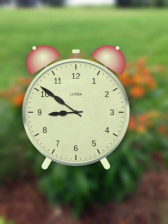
8,51
